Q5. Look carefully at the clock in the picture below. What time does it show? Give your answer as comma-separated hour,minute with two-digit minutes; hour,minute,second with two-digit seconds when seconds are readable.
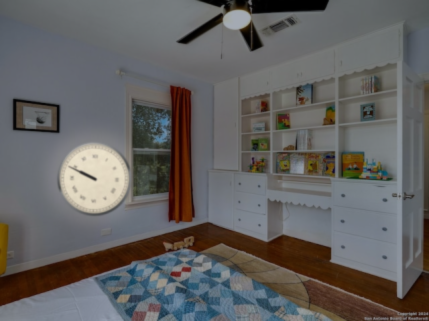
9,49
